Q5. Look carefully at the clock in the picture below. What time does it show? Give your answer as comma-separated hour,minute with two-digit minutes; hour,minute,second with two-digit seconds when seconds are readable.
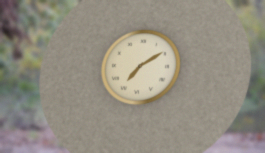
7,09
